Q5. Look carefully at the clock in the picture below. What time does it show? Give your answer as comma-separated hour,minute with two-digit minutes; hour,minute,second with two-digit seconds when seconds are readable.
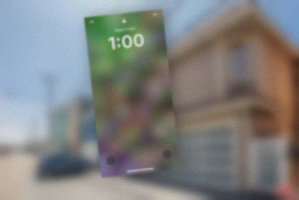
1,00
